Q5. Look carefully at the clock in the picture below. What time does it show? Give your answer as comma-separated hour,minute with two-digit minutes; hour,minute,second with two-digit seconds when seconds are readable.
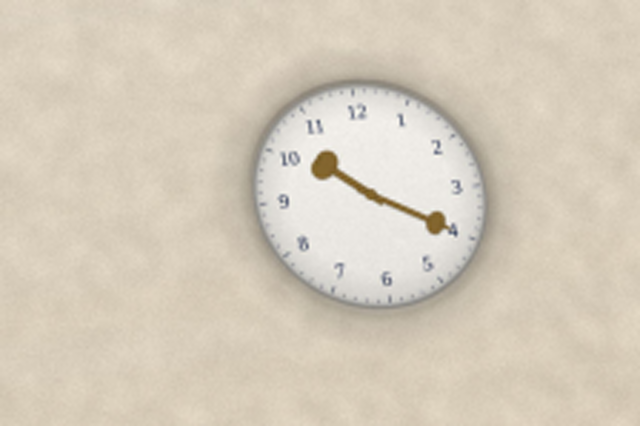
10,20
